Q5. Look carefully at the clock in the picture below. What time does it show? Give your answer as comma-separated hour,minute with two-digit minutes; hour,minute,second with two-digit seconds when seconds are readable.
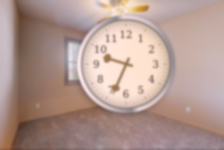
9,34
